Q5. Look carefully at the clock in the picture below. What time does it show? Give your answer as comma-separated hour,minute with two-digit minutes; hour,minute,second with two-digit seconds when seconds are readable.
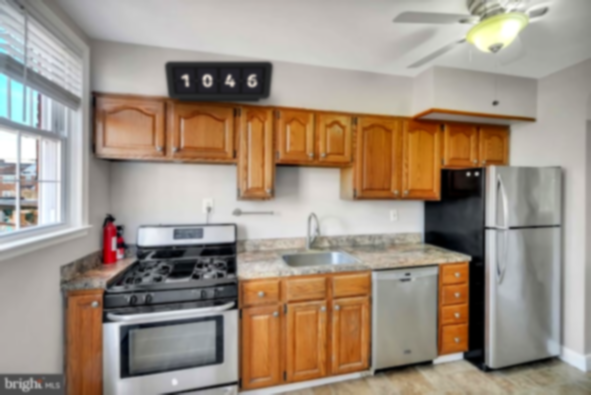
10,46
